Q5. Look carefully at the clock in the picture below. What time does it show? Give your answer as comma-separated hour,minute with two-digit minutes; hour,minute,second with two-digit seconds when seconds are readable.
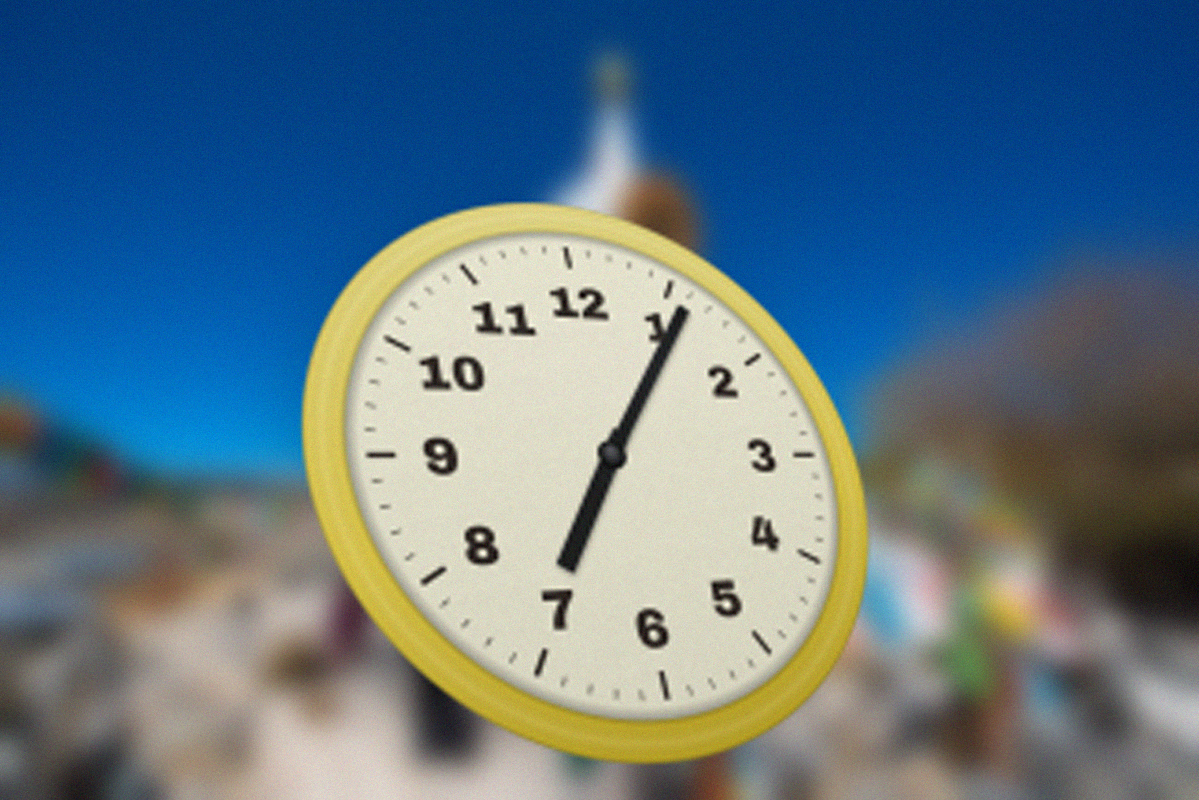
7,06
